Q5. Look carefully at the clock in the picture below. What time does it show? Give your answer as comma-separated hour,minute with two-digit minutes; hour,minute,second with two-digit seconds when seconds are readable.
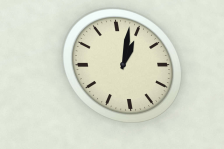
1,03
